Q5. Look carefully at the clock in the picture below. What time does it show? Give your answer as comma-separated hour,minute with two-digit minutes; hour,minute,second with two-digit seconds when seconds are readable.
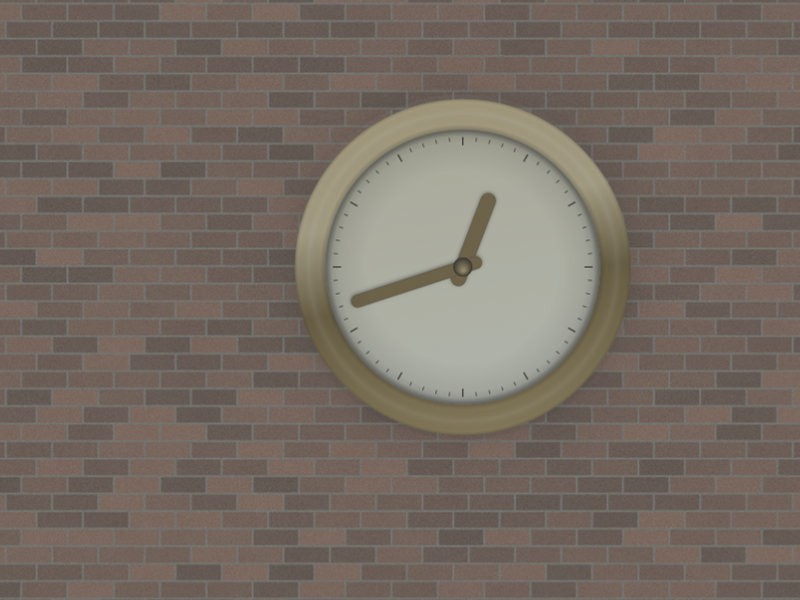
12,42
